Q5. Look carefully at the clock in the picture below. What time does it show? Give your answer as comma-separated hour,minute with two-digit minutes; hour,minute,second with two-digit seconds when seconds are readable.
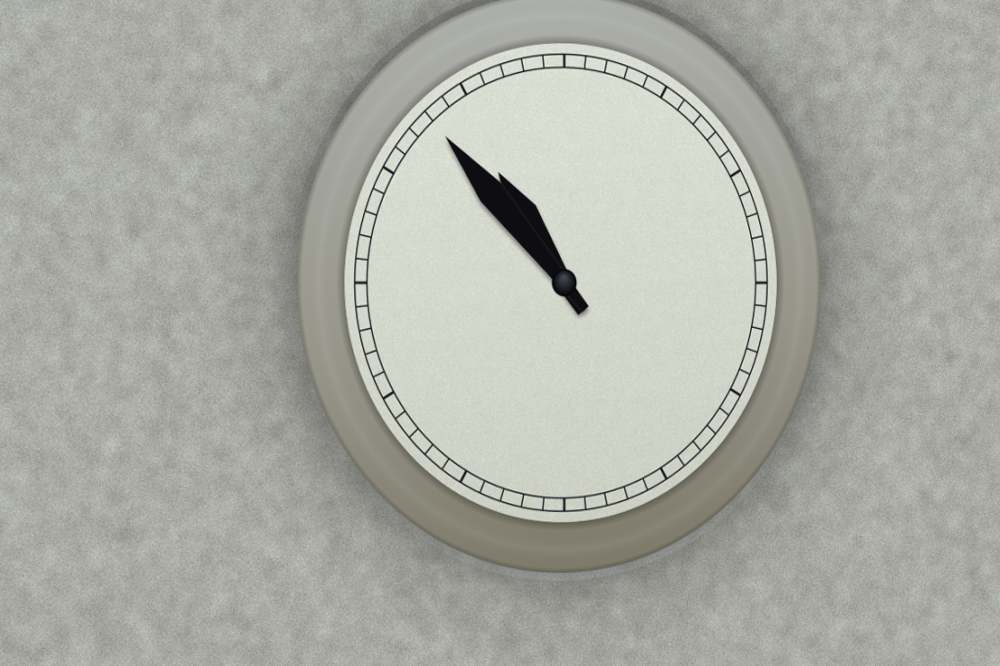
10,53
